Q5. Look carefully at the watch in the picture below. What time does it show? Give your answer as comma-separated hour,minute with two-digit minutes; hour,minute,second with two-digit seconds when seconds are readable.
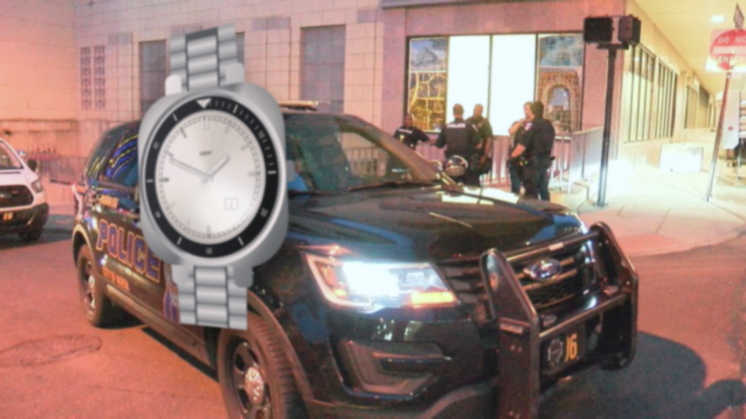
1,49
